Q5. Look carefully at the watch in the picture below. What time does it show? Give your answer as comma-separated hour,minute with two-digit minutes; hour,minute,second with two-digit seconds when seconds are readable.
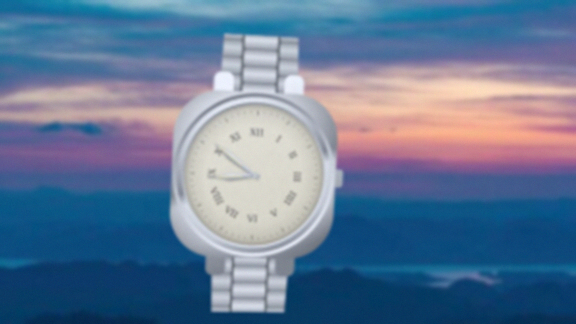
8,51
